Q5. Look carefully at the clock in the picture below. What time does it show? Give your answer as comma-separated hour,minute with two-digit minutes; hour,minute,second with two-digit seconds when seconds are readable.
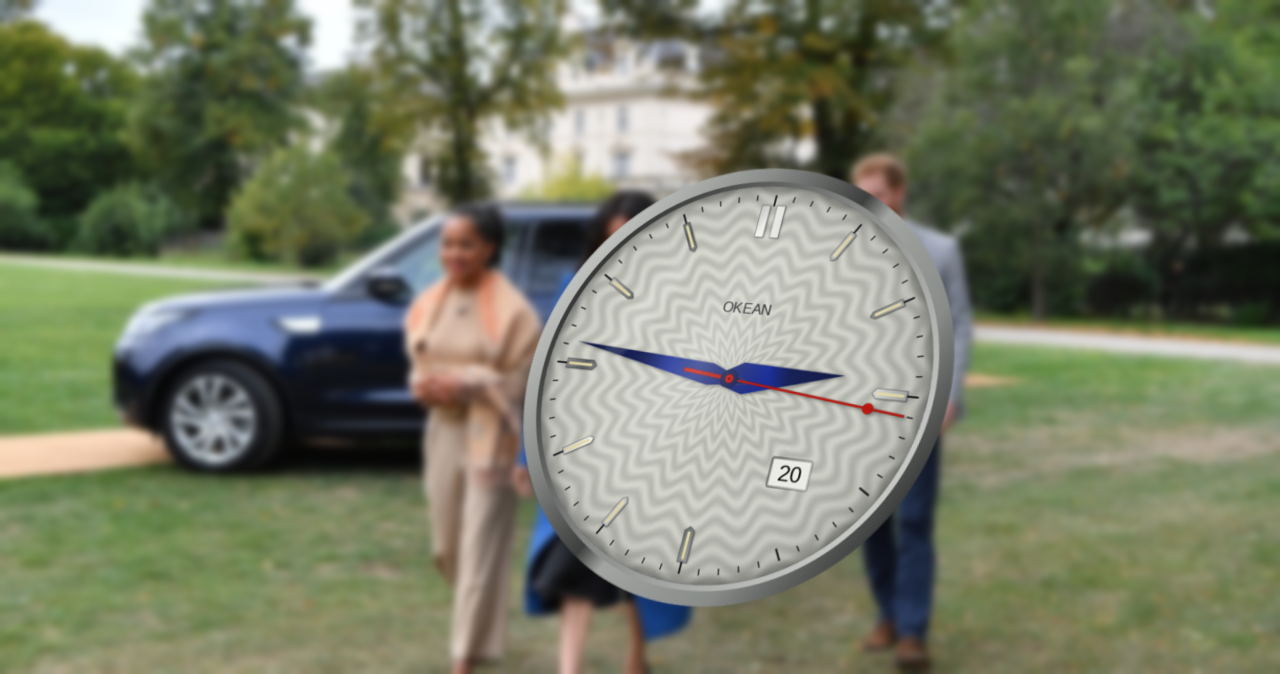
2,46,16
